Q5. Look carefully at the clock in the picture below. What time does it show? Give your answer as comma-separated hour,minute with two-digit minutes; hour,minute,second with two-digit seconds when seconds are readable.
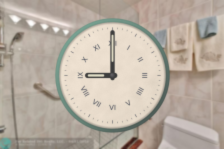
9,00
